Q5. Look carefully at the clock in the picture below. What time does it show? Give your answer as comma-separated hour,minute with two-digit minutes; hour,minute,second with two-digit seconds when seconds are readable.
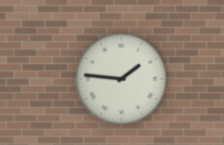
1,46
